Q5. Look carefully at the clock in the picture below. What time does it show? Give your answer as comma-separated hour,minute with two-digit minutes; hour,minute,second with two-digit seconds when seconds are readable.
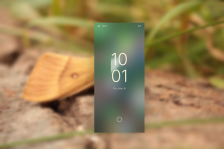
10,01
